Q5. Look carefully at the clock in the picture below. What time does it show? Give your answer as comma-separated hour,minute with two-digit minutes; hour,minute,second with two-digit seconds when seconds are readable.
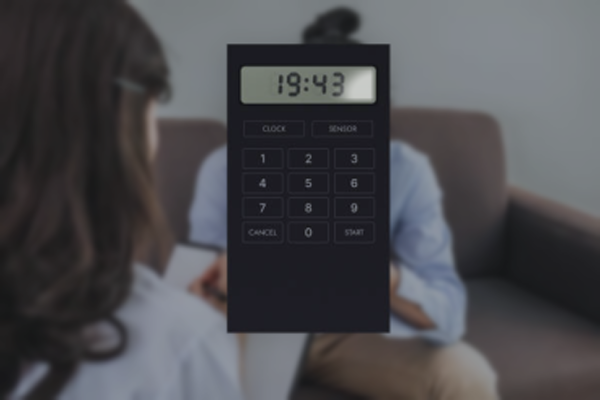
19,43
